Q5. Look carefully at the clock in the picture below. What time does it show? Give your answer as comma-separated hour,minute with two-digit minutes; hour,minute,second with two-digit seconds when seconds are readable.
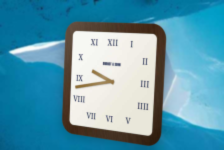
9,43
